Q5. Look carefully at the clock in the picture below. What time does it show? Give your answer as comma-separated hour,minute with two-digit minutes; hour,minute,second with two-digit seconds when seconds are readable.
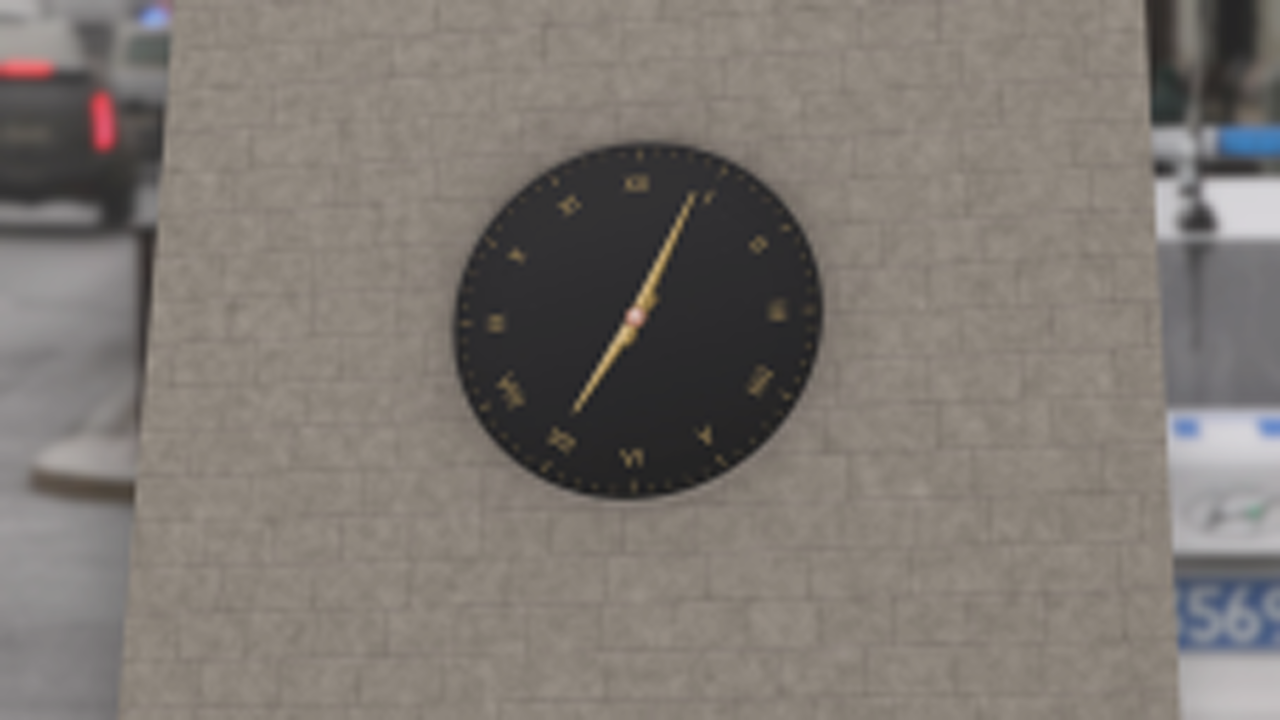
7,04
